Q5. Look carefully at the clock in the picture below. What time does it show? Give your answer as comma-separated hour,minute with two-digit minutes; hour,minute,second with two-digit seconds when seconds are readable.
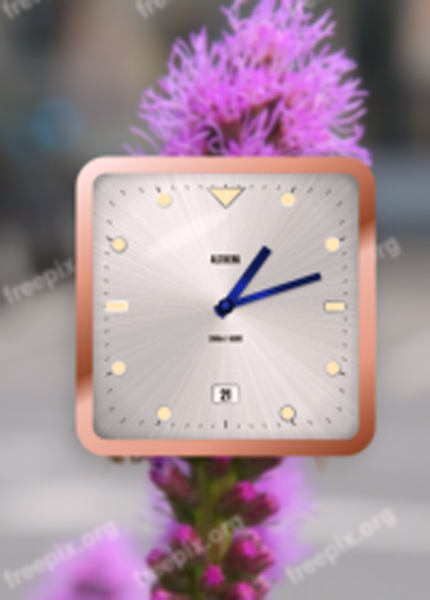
1,12
